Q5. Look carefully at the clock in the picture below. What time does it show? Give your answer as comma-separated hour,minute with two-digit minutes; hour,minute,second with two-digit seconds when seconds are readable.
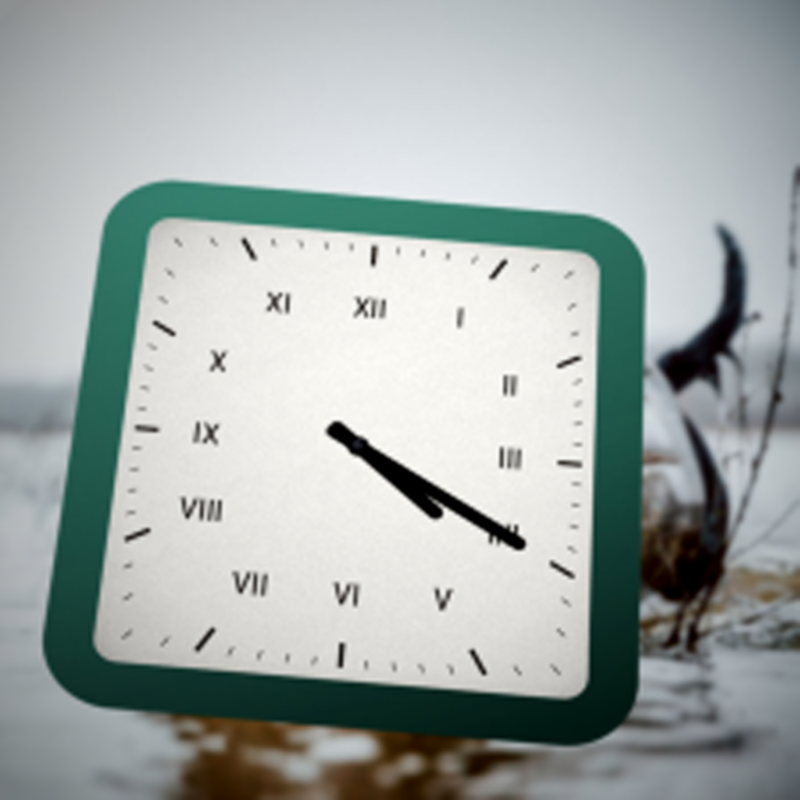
4,20
